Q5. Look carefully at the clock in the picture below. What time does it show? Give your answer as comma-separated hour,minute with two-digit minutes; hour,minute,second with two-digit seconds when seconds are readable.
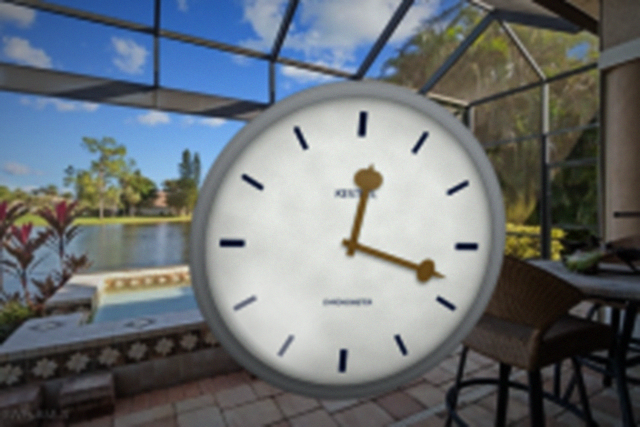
12,18
